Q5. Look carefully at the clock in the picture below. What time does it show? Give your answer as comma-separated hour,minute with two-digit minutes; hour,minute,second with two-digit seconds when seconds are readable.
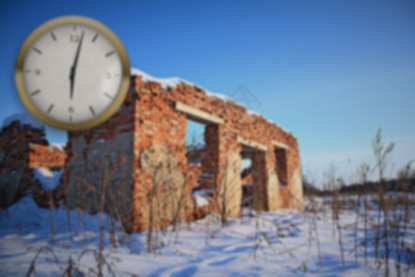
6,02
